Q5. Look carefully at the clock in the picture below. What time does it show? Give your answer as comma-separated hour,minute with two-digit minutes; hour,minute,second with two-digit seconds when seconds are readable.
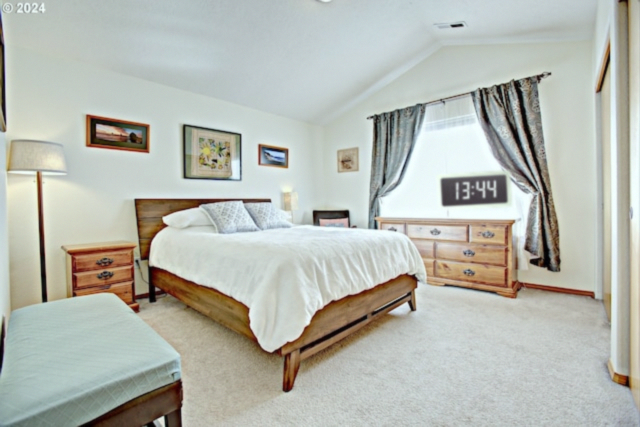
13,44
